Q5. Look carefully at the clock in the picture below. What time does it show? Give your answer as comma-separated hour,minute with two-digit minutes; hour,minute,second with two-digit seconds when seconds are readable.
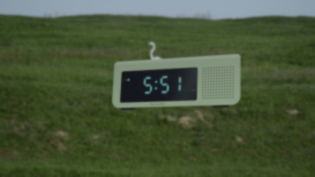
5,51
